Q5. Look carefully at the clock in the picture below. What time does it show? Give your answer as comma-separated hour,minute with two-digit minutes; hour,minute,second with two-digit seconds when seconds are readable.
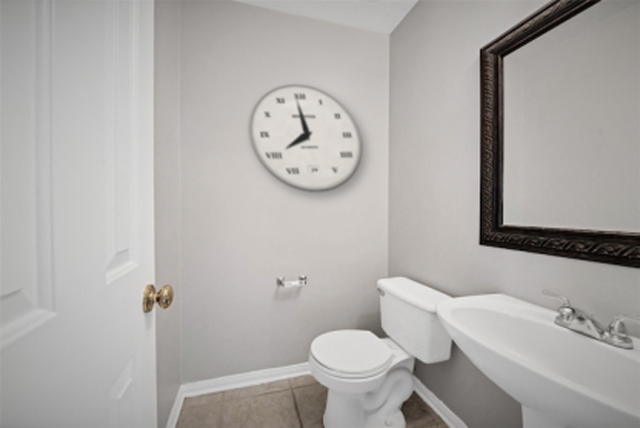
7,59
